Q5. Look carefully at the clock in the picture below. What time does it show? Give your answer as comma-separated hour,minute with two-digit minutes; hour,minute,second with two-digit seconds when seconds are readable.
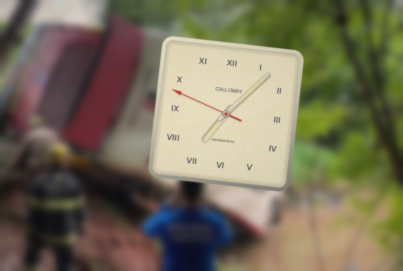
7,06,48
